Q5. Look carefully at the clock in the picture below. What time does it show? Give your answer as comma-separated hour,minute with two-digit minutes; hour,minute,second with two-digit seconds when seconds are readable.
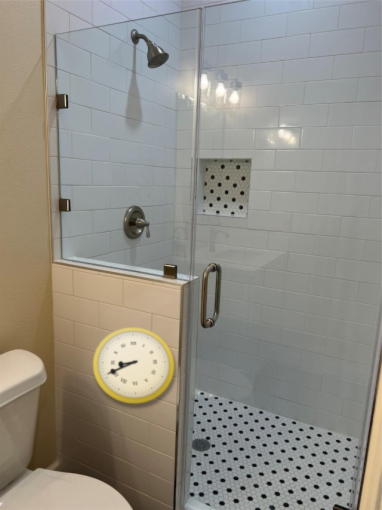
8,41
